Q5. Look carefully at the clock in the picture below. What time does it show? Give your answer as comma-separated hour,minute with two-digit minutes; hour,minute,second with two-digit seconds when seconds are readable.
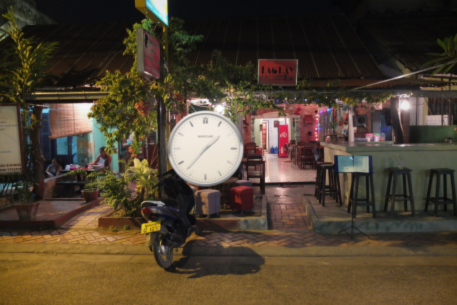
1,37
